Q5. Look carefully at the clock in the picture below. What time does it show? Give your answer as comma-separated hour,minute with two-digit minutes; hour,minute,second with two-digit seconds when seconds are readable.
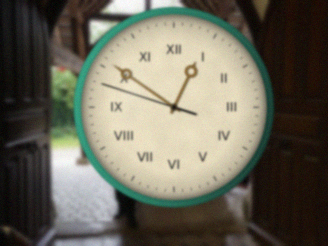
12,50,48
